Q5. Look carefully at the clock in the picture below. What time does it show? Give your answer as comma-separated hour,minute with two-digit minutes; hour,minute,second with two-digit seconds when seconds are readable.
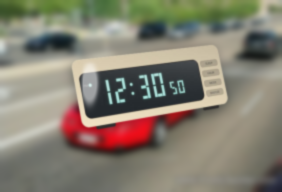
12,30,50
